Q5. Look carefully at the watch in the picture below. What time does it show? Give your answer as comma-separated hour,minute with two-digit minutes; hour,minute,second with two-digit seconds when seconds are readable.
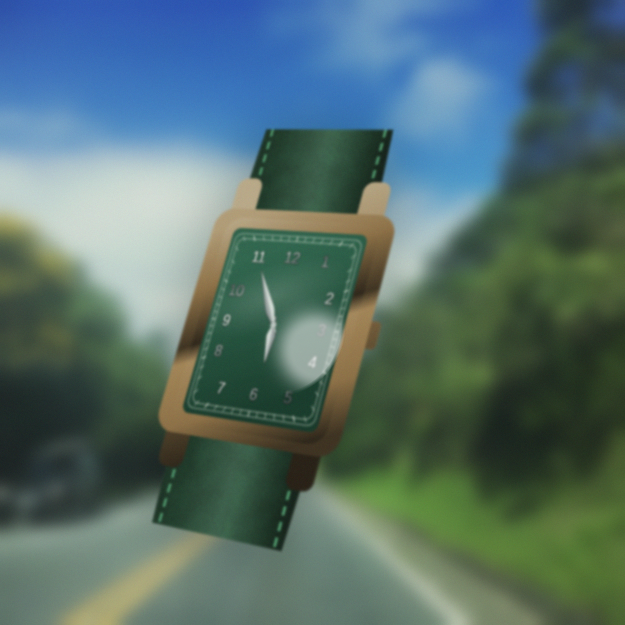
5,55
